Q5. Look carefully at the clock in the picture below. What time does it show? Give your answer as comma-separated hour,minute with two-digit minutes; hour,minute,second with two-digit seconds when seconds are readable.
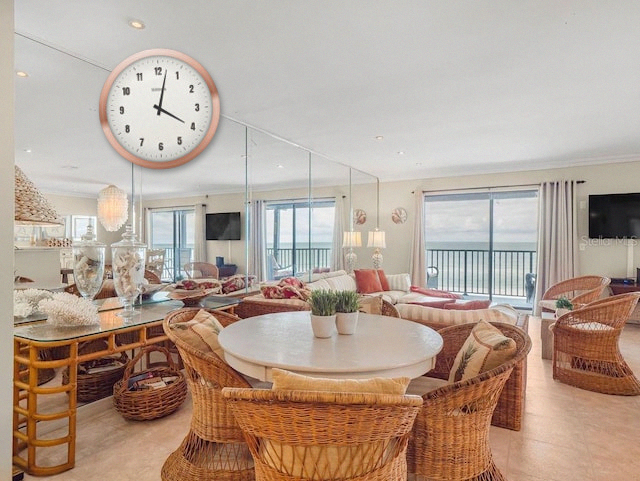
4,02
